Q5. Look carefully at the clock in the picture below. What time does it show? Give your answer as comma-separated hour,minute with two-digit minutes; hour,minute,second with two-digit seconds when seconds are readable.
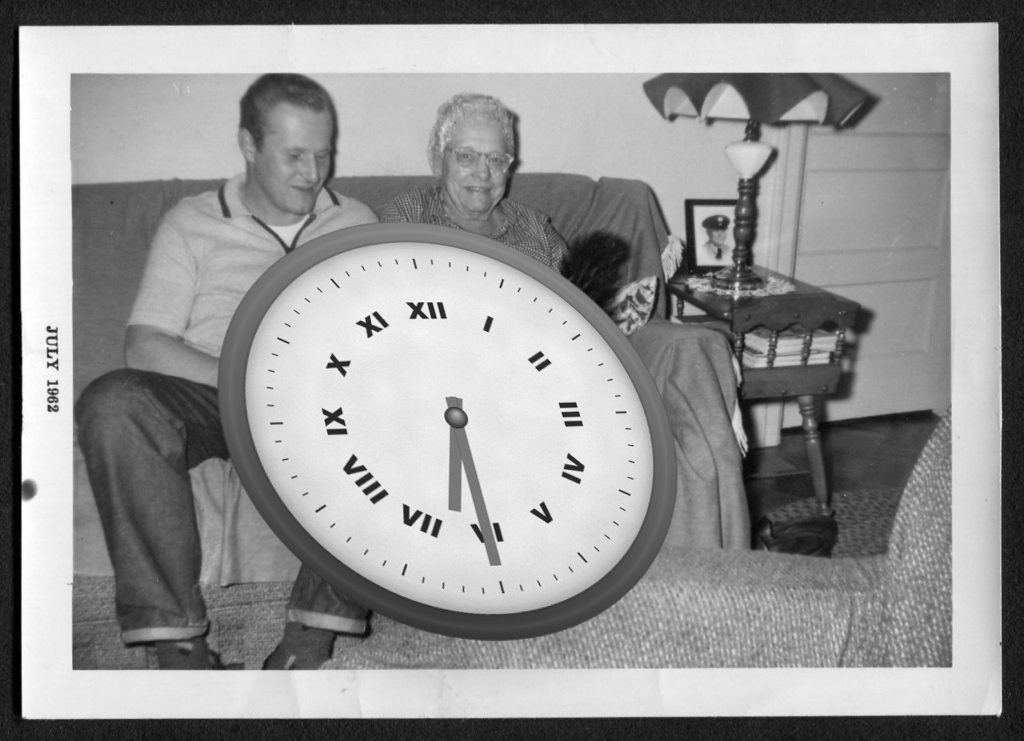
6,30
